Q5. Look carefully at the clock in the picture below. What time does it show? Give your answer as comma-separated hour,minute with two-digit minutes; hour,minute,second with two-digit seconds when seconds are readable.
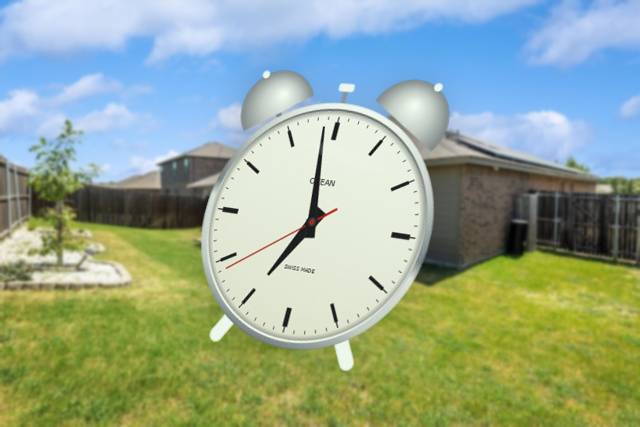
6,58,39
